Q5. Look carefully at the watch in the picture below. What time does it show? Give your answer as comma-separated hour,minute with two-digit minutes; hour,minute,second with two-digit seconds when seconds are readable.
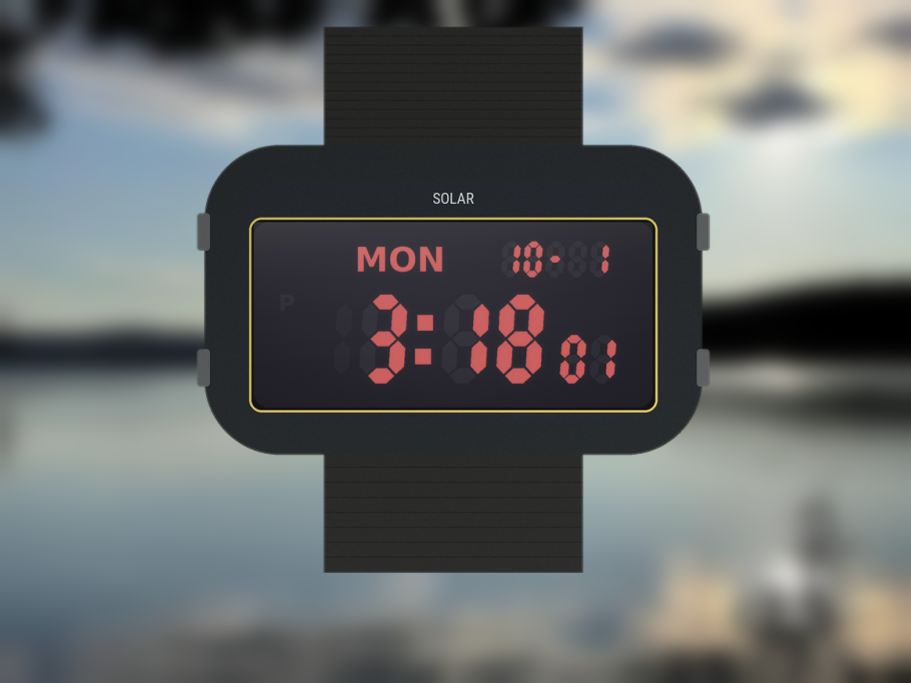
3,18,01
